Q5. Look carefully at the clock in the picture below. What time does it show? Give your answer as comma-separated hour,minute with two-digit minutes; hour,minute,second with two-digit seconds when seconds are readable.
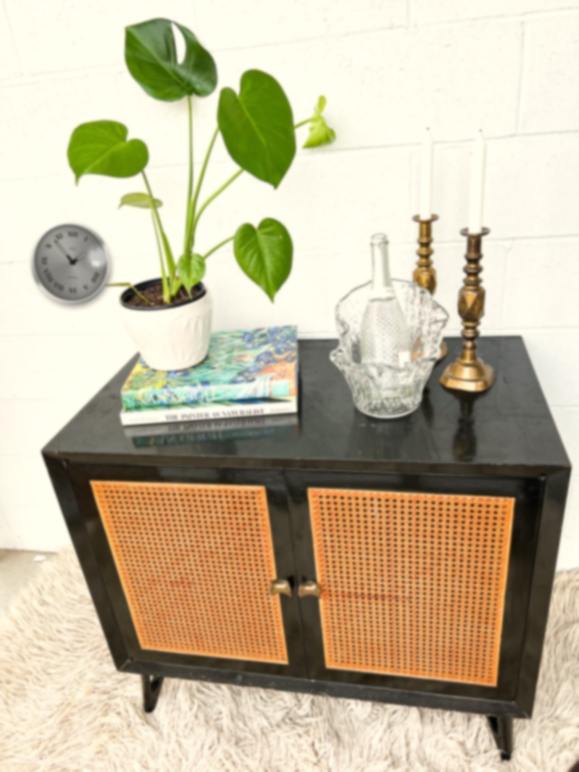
1,53
